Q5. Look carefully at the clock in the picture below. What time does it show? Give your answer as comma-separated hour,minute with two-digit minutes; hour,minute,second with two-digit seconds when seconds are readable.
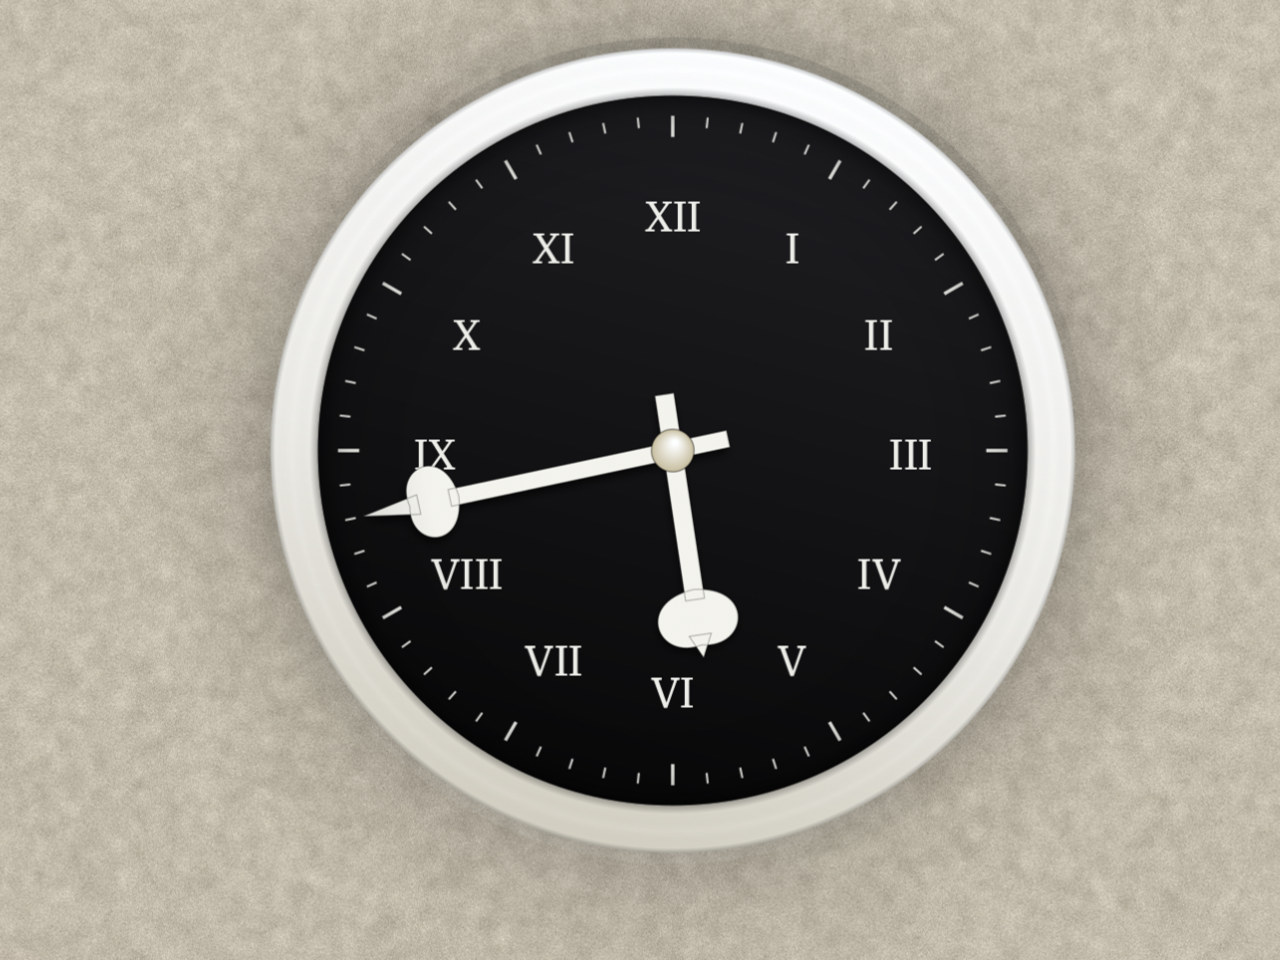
5,43
